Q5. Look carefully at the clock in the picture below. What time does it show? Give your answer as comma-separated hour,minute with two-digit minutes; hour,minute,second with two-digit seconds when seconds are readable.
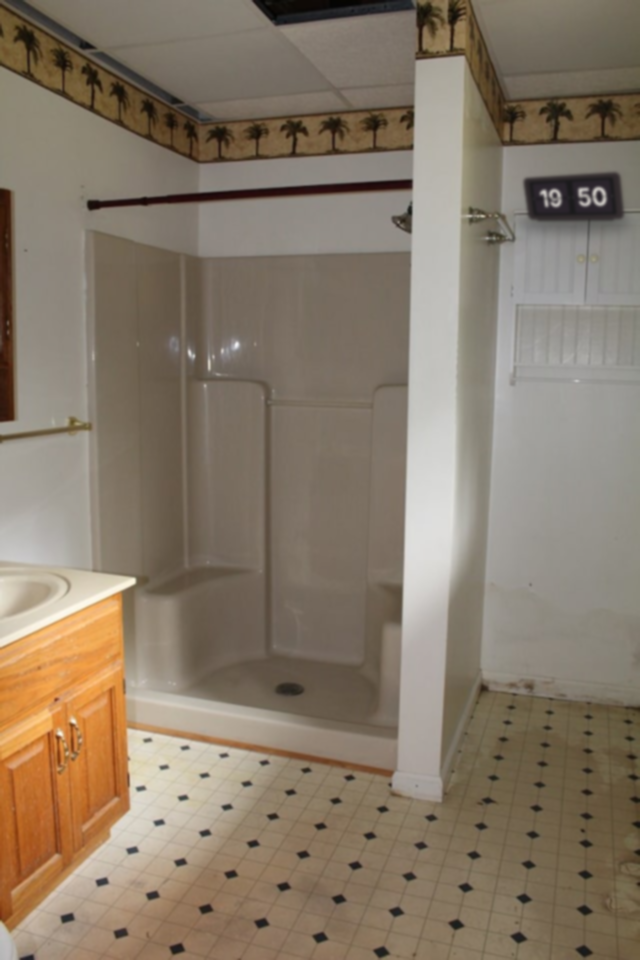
19,50
